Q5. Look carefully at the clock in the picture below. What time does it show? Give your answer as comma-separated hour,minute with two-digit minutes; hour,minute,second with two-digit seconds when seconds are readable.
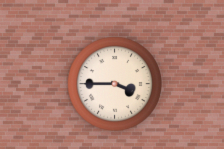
3,45
